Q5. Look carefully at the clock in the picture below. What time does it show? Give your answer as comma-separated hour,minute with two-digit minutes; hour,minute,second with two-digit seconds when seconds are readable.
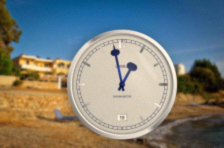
12,58
